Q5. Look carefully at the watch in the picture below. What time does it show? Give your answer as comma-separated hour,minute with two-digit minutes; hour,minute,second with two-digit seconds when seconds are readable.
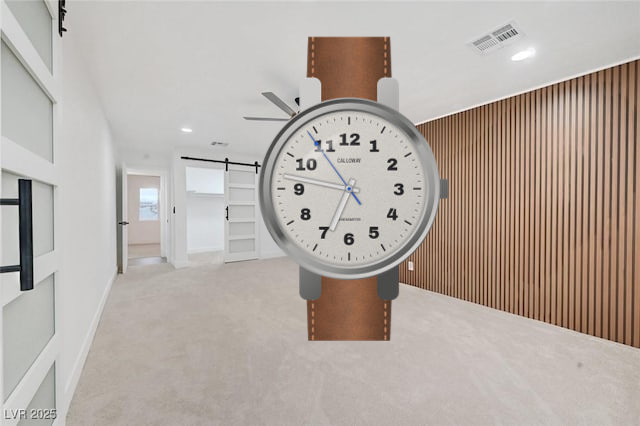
6,46,54
